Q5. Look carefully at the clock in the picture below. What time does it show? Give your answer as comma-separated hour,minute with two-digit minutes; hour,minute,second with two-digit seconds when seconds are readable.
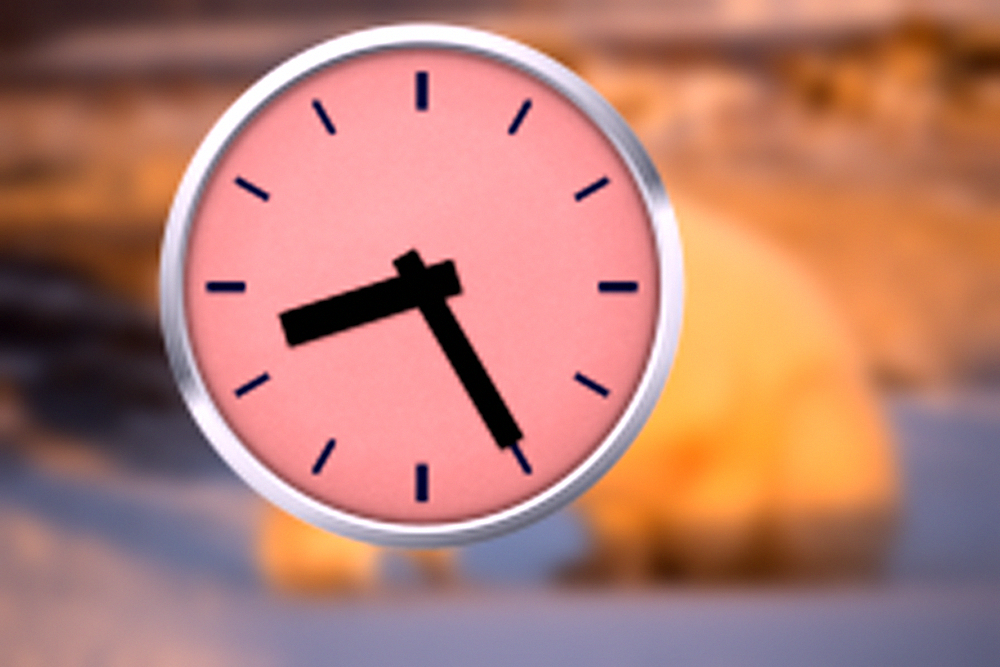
8,25
